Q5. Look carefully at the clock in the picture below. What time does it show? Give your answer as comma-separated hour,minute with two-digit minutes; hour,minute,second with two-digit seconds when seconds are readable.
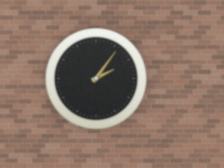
2,06
